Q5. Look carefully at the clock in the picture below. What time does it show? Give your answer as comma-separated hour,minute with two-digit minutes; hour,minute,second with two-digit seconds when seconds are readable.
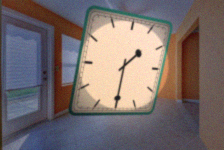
1,30
